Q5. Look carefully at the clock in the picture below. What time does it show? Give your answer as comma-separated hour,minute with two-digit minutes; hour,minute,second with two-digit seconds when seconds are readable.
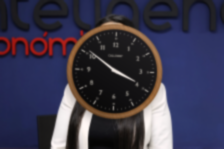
3,51
